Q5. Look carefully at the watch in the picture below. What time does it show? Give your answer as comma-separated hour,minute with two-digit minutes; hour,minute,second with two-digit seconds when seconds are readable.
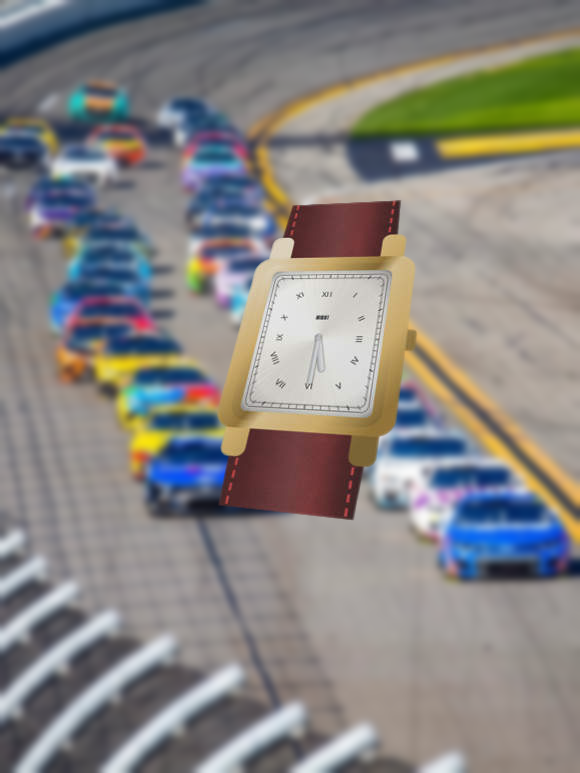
5,30
